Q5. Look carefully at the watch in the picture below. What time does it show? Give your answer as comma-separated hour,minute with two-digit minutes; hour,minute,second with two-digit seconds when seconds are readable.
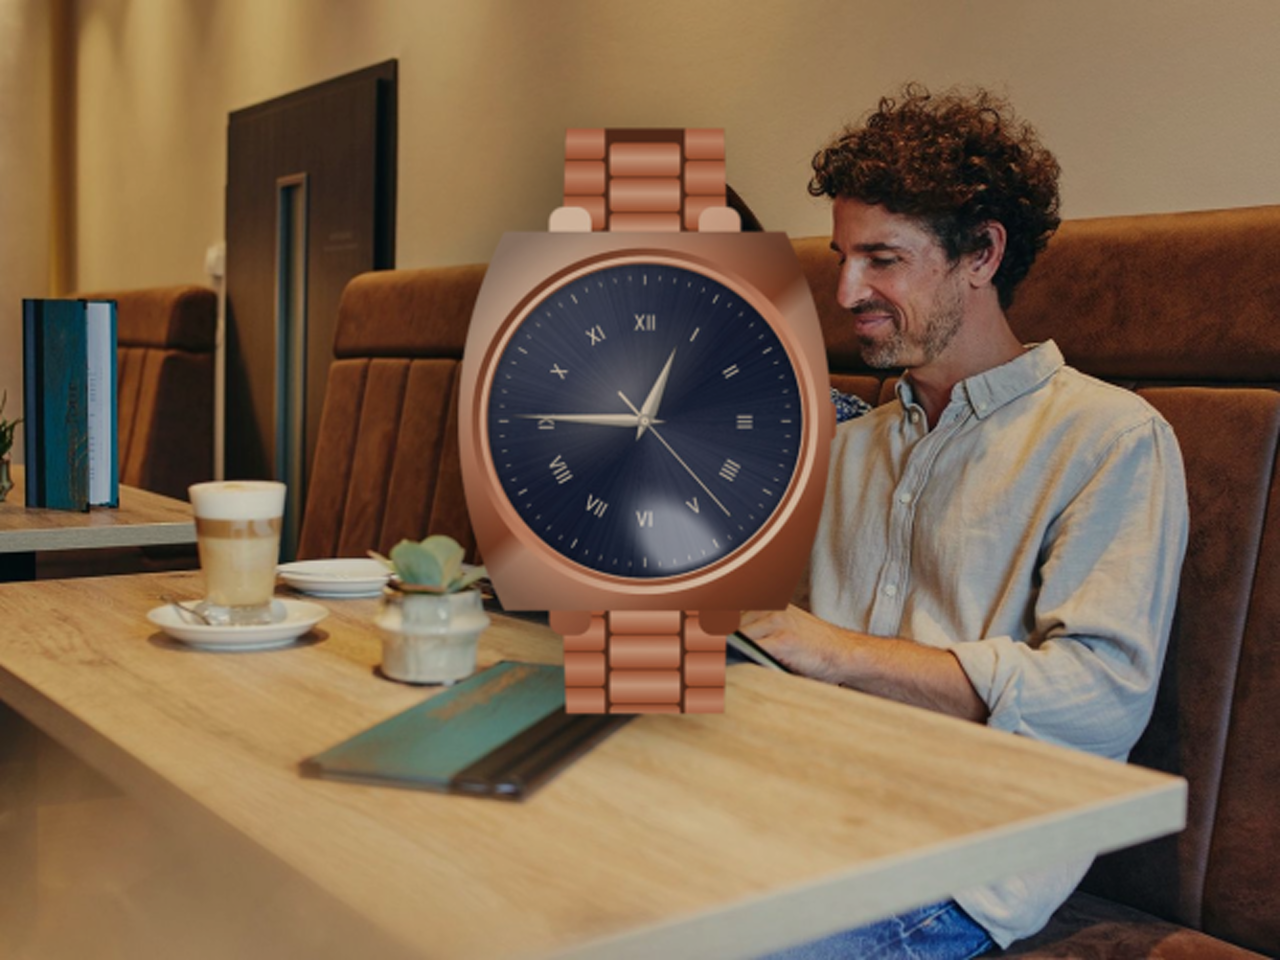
12,45,23
